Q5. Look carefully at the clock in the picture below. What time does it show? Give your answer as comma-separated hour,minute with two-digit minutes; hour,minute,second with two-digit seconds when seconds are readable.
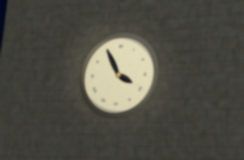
3,55
